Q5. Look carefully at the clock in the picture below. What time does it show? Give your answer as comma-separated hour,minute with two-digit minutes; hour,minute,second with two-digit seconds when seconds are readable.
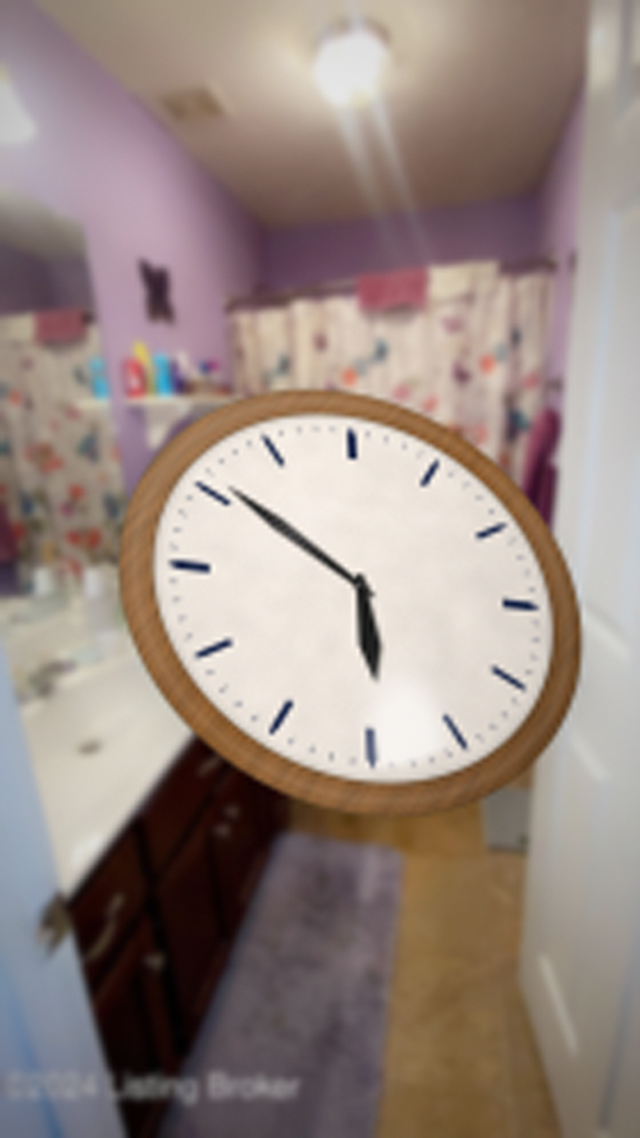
5,51
